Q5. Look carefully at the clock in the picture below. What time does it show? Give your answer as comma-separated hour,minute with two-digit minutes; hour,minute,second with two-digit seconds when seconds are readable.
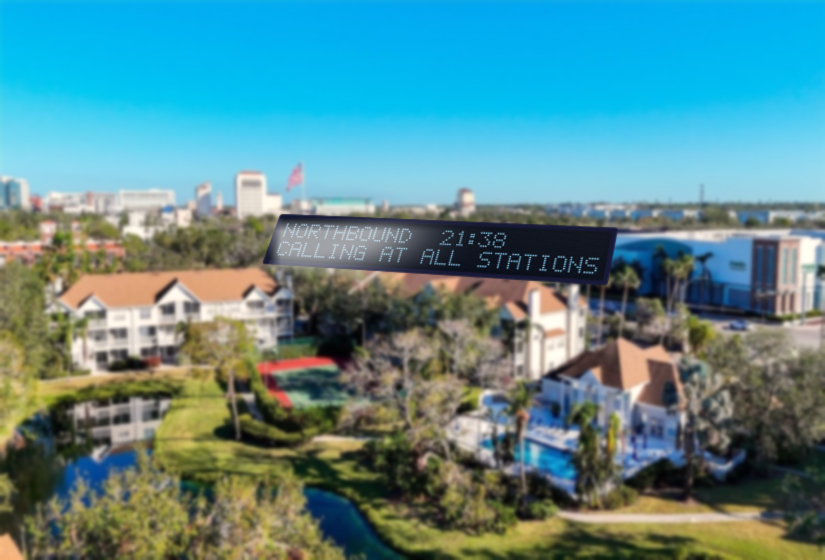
21,38
